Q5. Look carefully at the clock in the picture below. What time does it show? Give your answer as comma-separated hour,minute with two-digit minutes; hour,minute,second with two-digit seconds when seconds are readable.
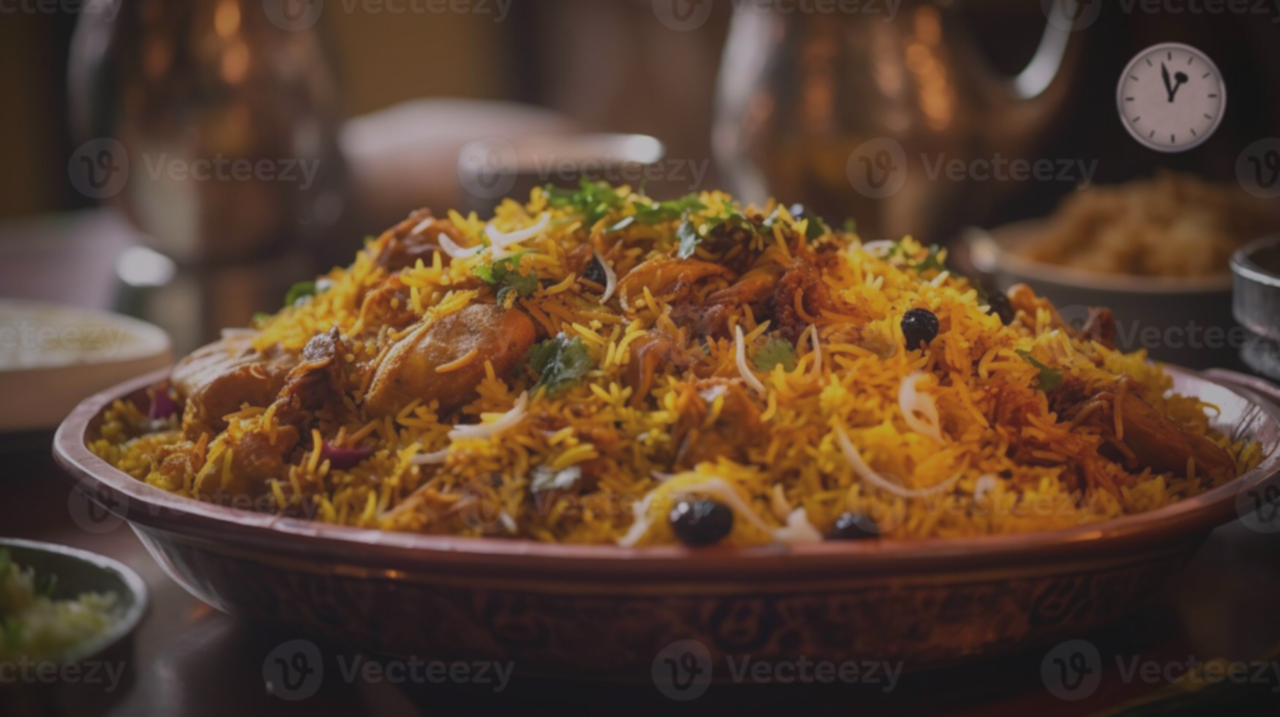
12,58
